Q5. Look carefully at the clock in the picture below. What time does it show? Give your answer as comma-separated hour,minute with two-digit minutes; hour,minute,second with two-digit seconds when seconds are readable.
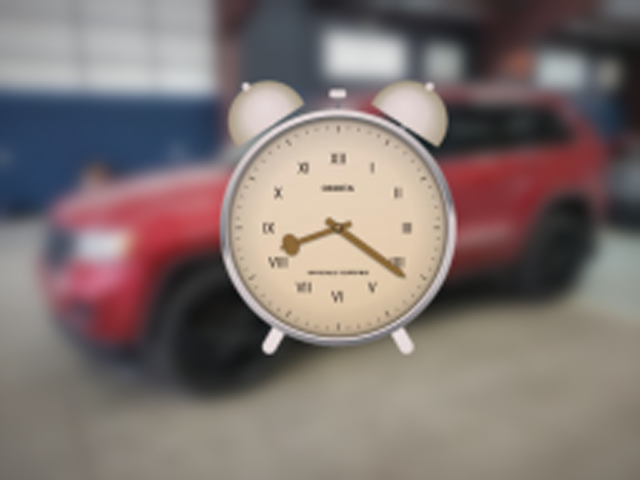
8,21
